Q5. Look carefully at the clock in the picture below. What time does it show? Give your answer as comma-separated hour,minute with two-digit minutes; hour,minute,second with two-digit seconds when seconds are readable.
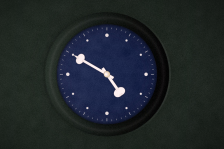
4,50
